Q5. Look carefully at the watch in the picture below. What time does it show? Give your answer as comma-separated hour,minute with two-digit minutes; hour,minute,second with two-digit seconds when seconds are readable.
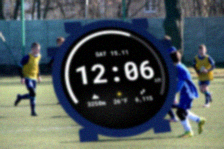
12,06
